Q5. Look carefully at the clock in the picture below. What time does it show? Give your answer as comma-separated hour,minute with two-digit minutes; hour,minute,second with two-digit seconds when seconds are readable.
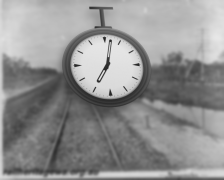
7,02
